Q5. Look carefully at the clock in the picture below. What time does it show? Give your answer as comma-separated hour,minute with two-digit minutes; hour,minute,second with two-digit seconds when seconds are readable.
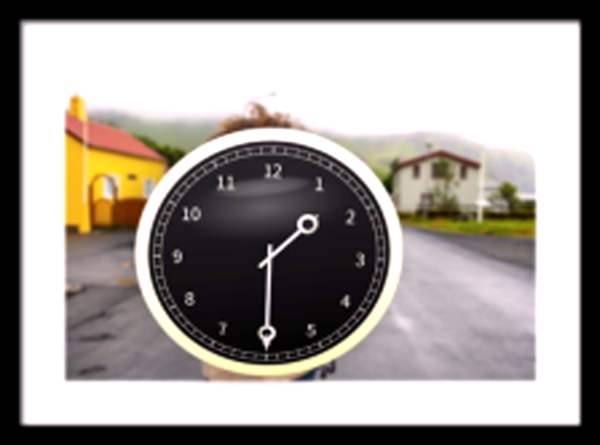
1,30
